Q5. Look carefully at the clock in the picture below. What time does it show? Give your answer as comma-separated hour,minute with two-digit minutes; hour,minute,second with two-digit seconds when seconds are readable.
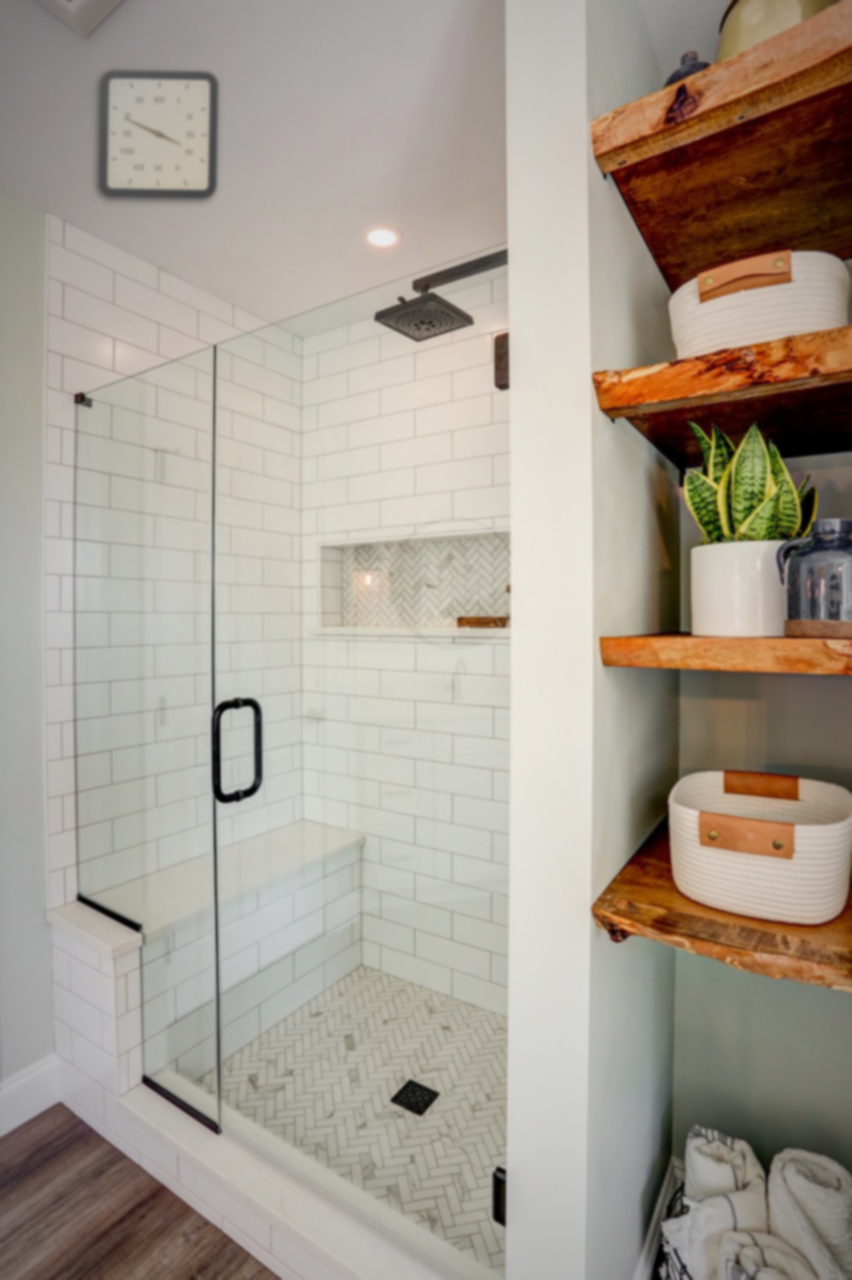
3,49
